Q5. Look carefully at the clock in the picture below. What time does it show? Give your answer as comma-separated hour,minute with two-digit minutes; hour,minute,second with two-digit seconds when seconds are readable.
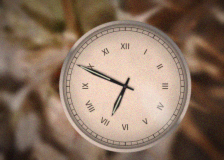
6,49
